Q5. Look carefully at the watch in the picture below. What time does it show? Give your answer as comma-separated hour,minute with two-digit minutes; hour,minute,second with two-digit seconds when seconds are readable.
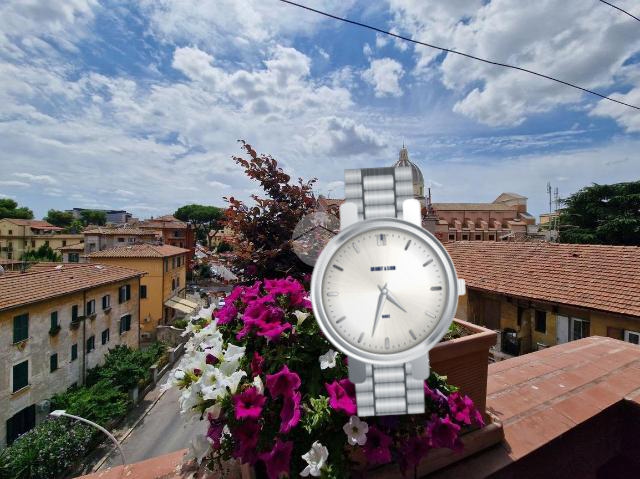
4,33
